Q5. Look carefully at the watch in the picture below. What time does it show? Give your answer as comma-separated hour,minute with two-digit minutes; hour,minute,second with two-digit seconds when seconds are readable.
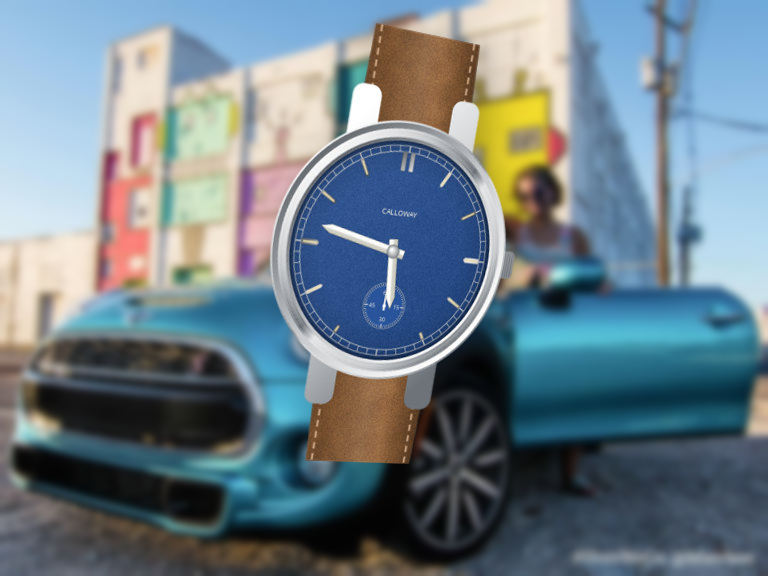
5,47
